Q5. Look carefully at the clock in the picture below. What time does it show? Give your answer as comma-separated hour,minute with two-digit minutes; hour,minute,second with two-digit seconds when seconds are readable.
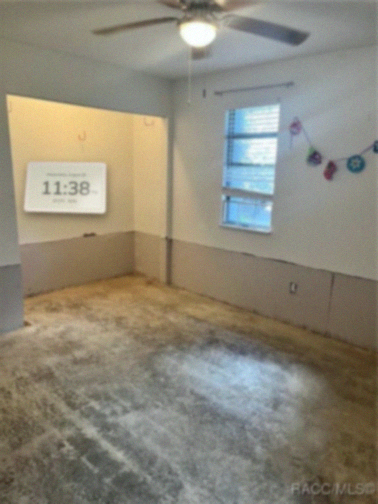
11,38
